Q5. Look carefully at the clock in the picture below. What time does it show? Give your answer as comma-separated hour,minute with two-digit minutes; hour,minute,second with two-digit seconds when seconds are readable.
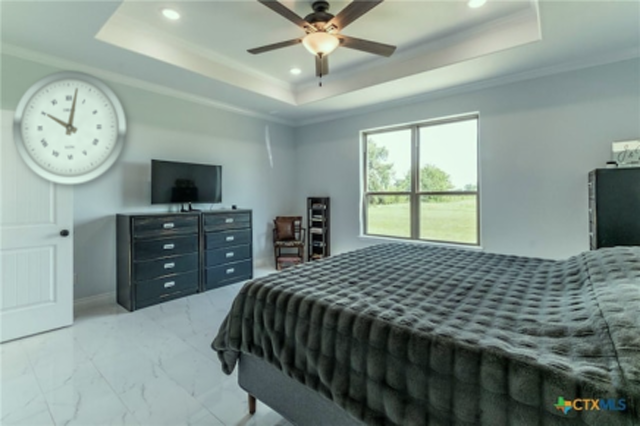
10,02
